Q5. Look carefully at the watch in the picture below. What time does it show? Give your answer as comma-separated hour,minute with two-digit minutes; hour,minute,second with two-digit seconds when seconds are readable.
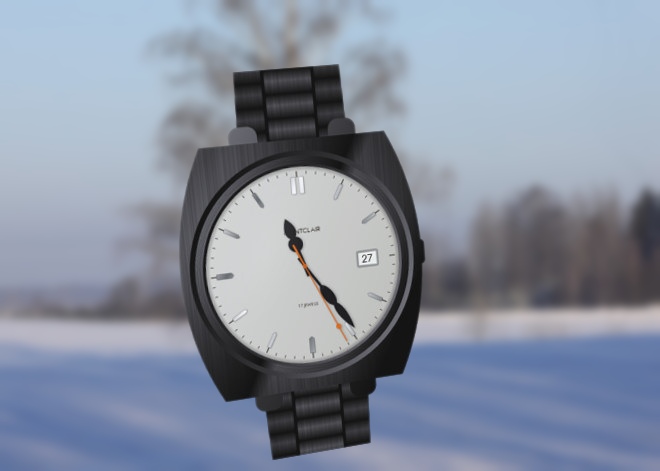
11,24,26
